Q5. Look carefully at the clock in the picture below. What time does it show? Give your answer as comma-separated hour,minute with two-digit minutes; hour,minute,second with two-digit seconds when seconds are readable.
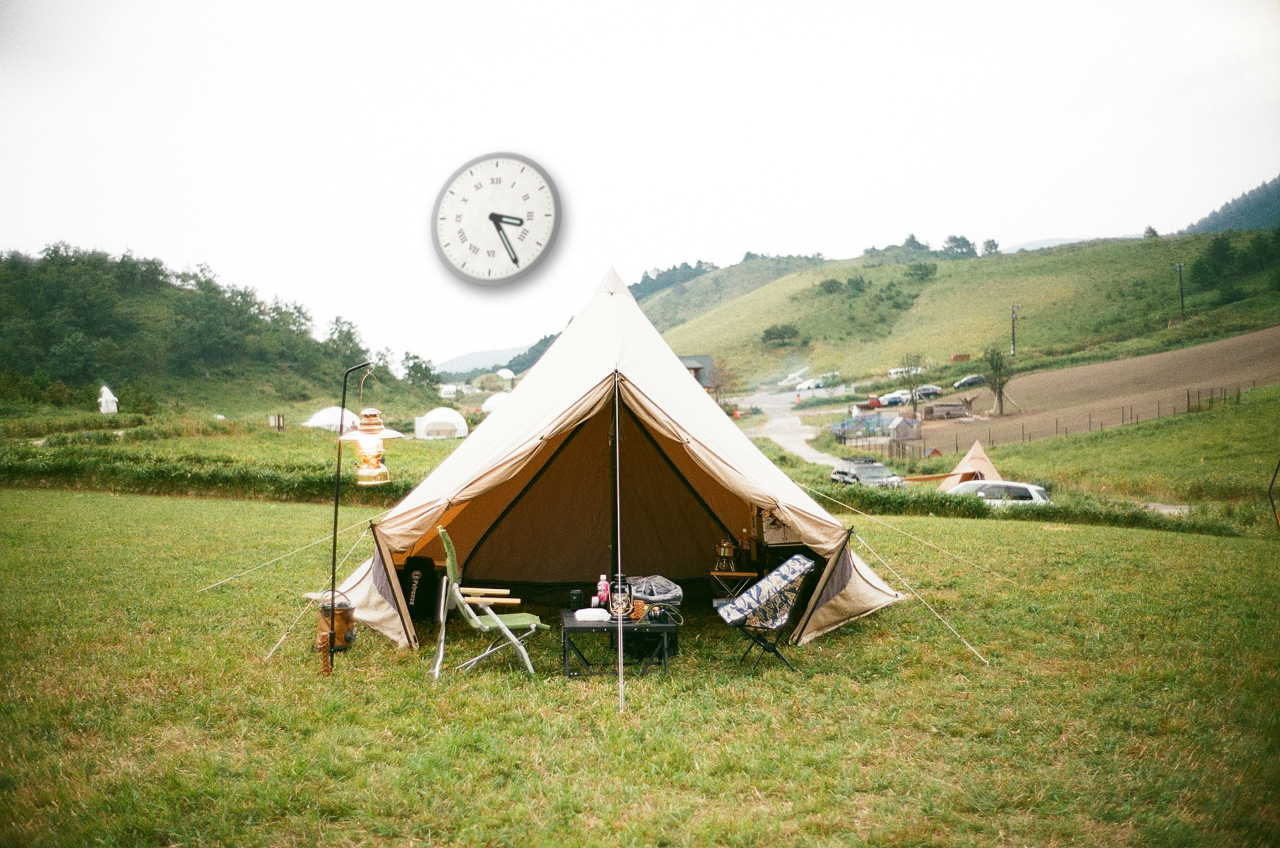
3,25
